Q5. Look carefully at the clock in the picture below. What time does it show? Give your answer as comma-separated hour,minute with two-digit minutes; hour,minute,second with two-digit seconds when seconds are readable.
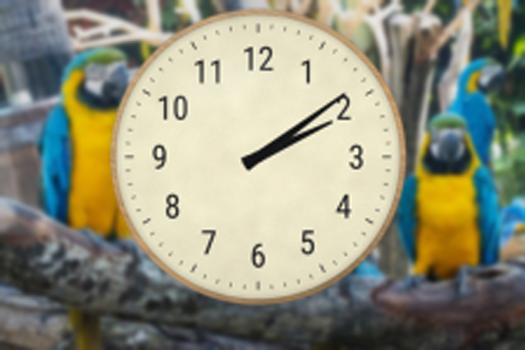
2,09
